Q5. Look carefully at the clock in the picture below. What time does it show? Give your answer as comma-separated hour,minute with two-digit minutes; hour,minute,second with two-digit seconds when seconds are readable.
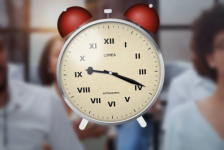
9,19
